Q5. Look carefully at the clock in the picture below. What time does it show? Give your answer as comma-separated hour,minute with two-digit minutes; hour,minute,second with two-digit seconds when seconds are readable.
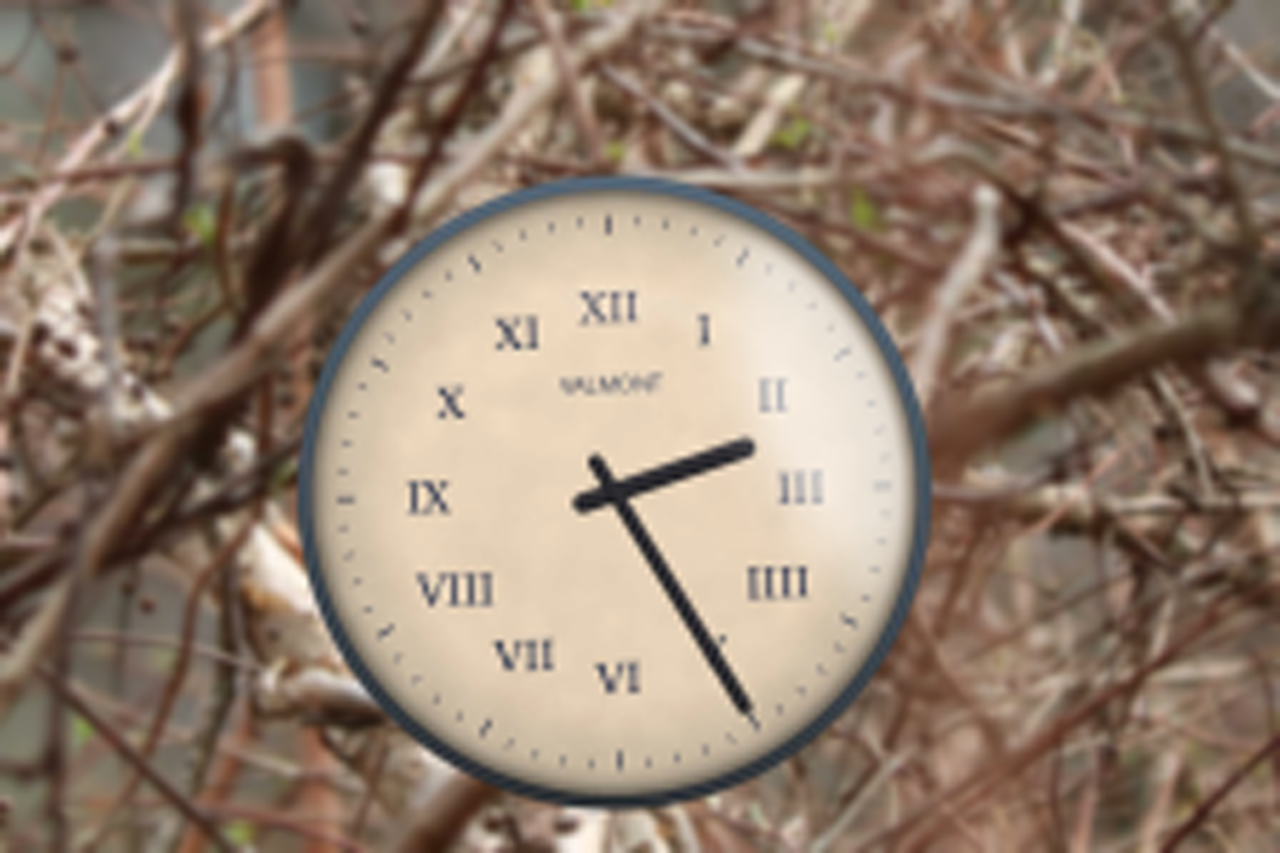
2,25
